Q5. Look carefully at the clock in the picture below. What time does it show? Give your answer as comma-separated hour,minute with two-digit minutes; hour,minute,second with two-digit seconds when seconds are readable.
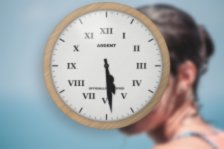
5,29
